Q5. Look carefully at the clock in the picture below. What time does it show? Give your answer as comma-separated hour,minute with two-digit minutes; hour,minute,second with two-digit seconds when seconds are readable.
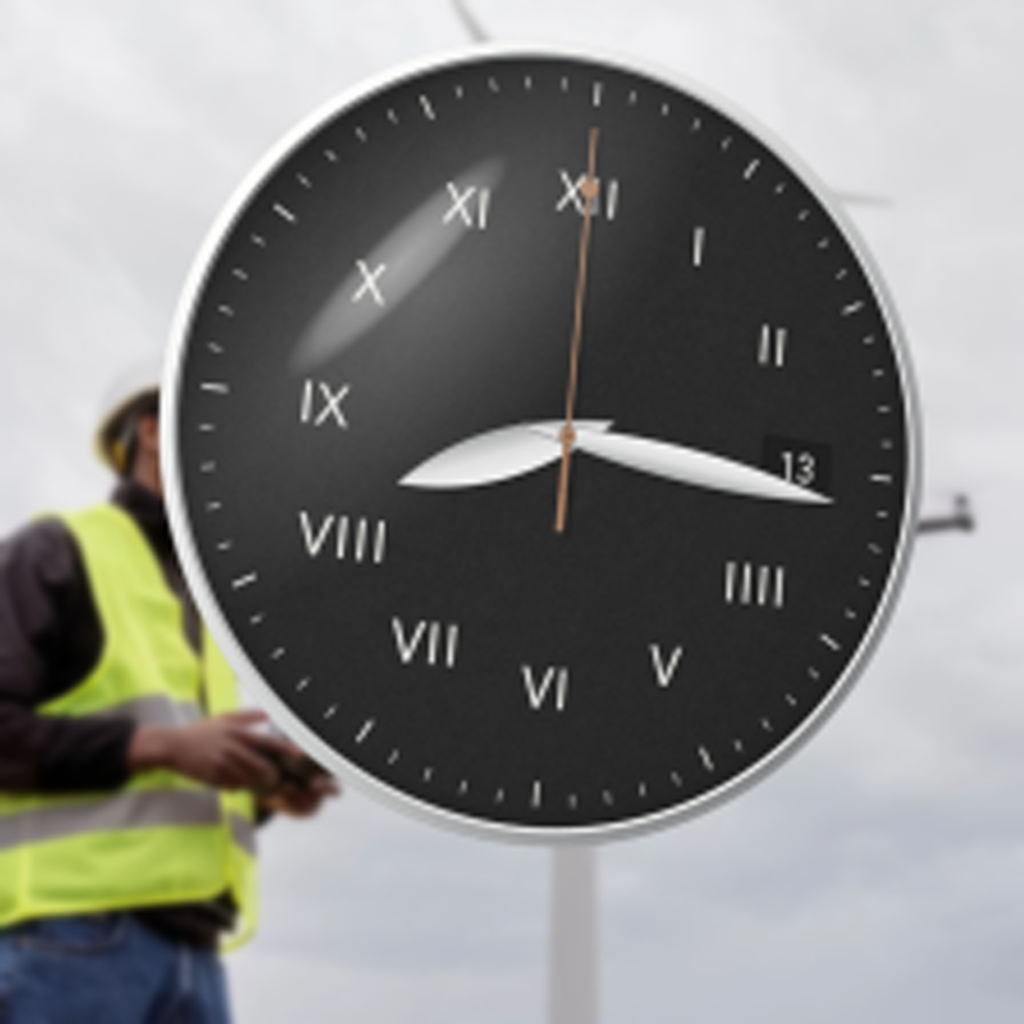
8,16,00
